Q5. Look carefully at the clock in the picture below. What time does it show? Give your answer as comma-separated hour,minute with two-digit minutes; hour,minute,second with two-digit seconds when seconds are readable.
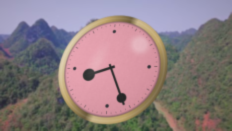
8,26
